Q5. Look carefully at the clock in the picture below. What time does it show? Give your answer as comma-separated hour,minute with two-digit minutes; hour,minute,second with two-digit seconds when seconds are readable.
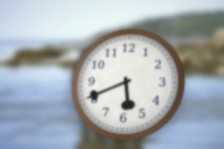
5,41
